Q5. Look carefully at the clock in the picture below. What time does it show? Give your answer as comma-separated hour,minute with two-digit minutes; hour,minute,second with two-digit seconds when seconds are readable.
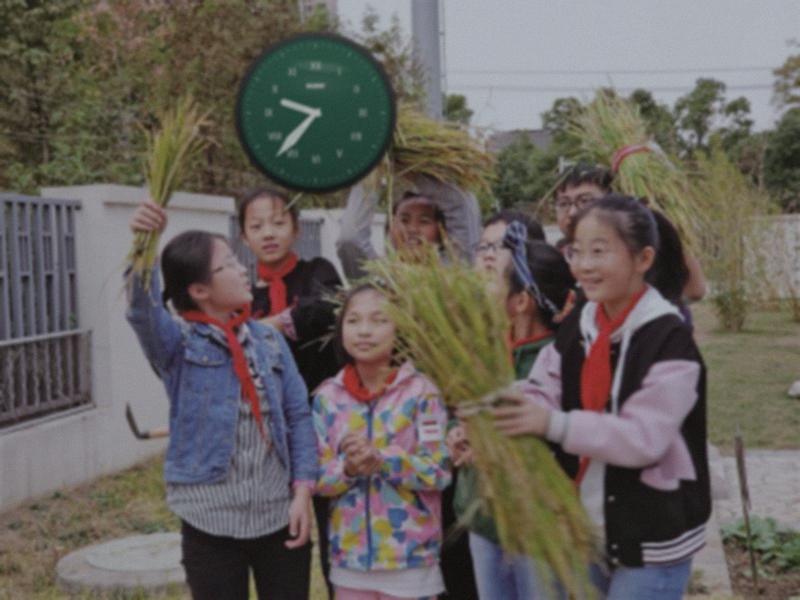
9,37
